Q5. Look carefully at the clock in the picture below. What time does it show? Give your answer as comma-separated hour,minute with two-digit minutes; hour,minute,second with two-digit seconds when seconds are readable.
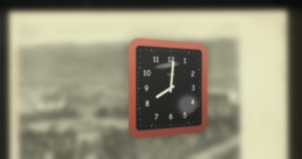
8,01
